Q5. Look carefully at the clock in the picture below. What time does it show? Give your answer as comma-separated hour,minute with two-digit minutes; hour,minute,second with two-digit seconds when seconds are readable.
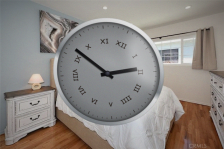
1,47
